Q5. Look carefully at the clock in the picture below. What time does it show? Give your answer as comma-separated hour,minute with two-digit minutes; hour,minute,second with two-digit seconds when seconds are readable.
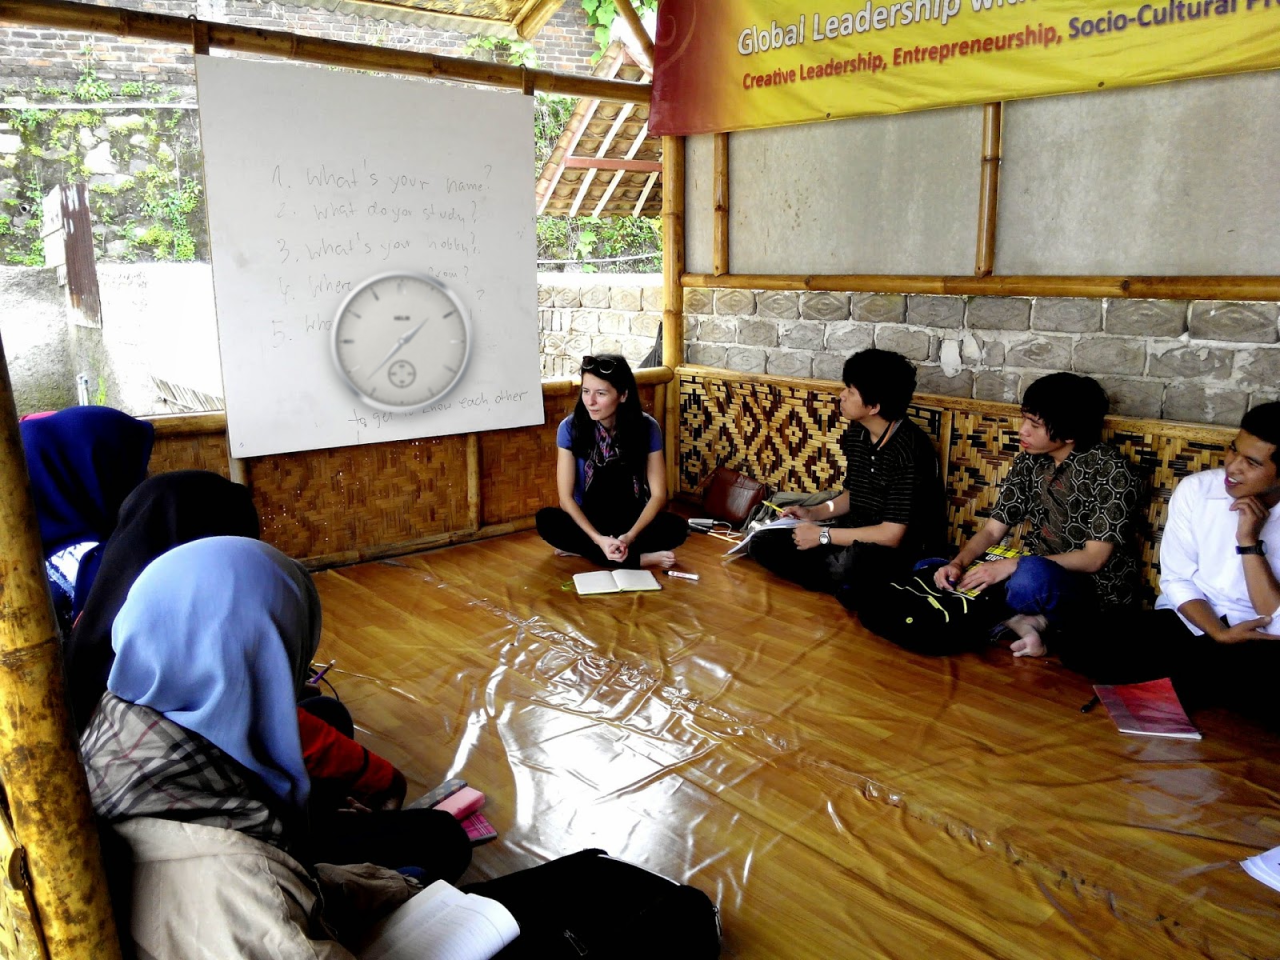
1,37
